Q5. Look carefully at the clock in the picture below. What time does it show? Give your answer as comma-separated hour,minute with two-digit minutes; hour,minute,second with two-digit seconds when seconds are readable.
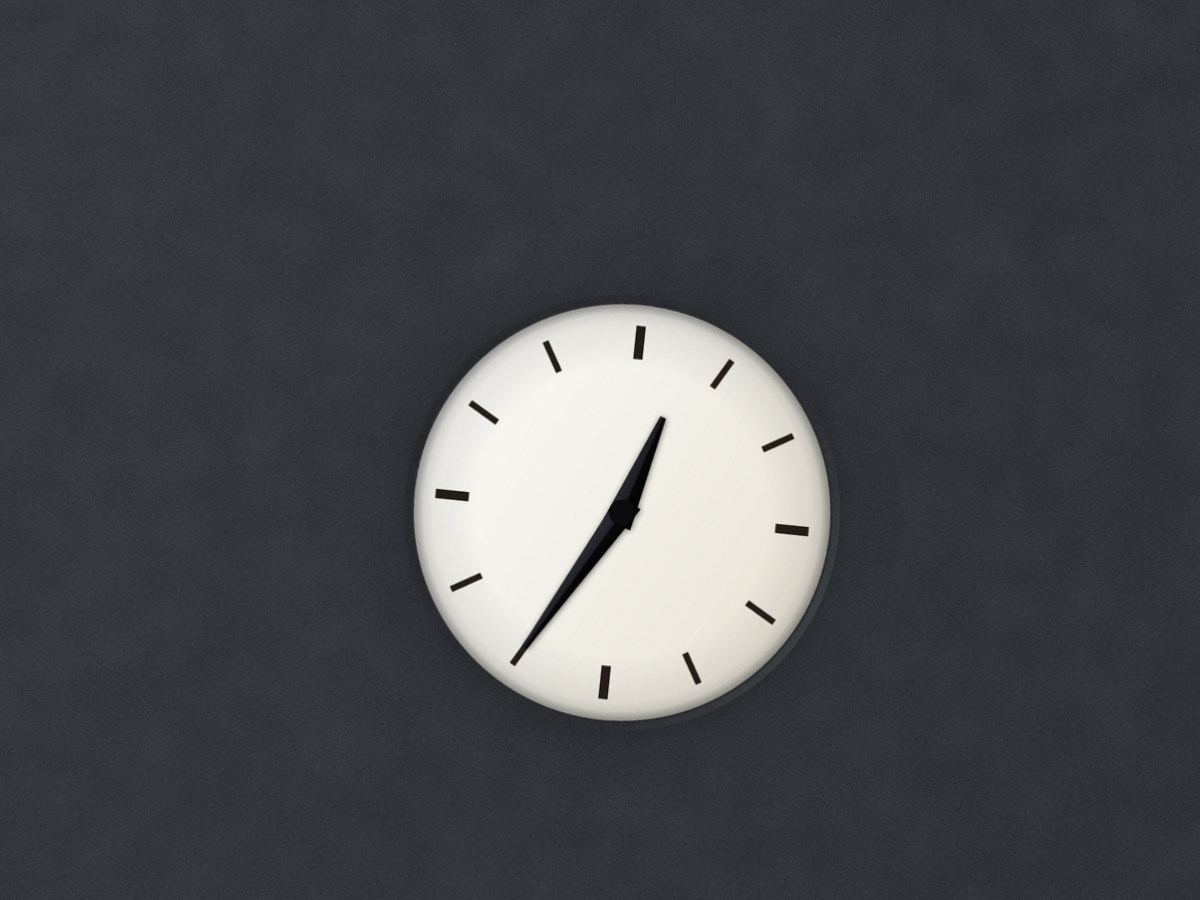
12,35
